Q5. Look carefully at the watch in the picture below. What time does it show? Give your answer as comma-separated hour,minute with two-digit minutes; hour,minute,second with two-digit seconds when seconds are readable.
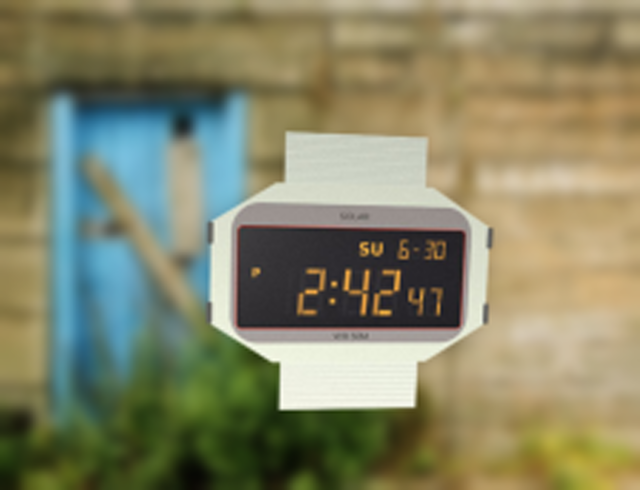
2,42,47
